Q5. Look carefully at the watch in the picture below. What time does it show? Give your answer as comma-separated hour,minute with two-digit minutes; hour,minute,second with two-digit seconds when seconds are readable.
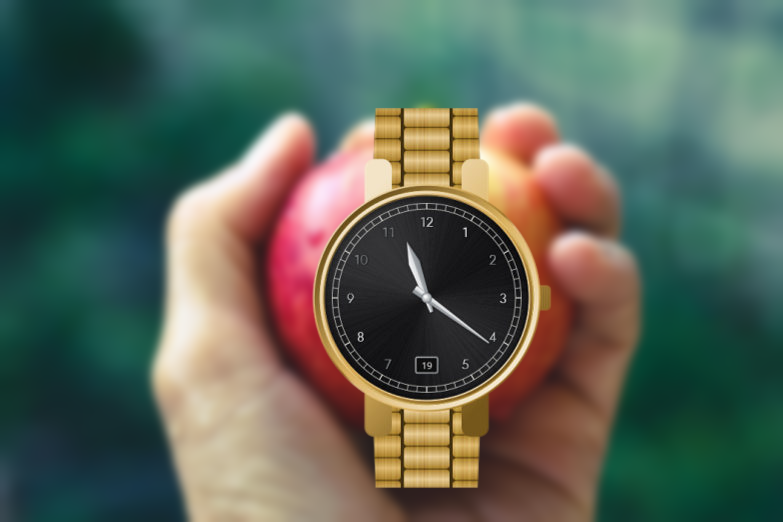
11,21
